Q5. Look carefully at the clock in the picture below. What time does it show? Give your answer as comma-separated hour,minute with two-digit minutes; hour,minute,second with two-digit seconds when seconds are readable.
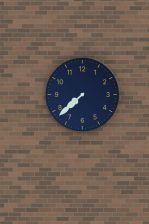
7,38
